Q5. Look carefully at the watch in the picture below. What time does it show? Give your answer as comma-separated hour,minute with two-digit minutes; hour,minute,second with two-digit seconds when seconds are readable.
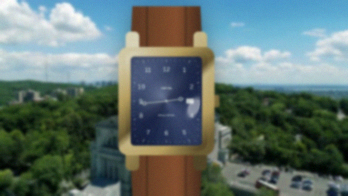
2,44
